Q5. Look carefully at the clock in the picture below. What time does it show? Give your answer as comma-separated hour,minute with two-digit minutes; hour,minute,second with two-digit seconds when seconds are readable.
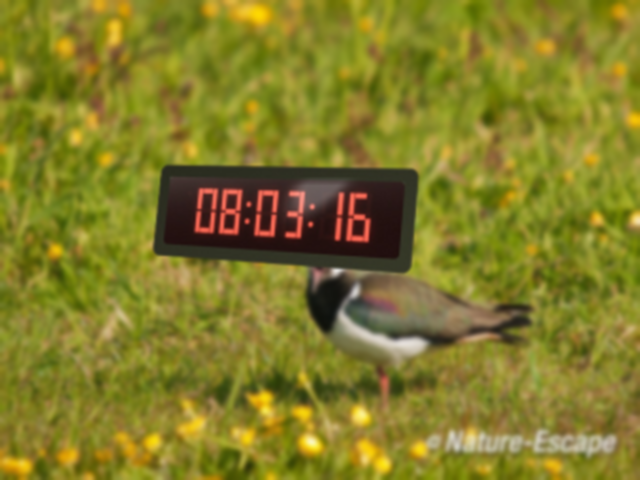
8,03,16
